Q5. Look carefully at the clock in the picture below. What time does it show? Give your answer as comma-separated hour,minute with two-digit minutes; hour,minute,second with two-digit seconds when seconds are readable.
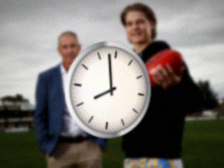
7,58
